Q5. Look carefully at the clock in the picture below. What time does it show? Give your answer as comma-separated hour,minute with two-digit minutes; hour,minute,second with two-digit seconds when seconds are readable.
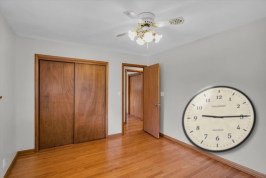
9,15
